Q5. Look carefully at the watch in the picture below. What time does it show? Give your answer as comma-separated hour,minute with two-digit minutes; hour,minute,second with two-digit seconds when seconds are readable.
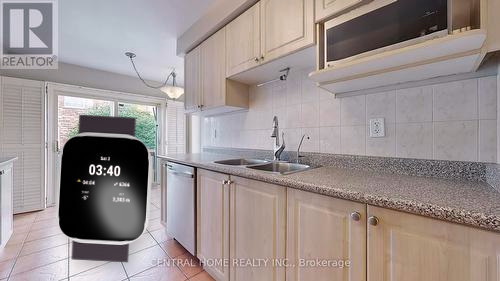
3,40
